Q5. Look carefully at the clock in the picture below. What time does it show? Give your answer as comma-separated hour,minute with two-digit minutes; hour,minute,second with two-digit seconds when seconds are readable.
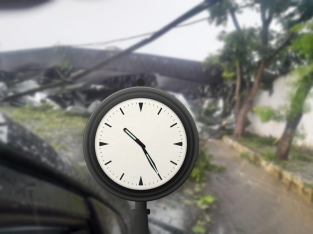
10,25
